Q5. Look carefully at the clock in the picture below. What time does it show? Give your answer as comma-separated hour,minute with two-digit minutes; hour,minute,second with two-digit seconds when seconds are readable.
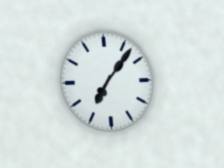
7,07
